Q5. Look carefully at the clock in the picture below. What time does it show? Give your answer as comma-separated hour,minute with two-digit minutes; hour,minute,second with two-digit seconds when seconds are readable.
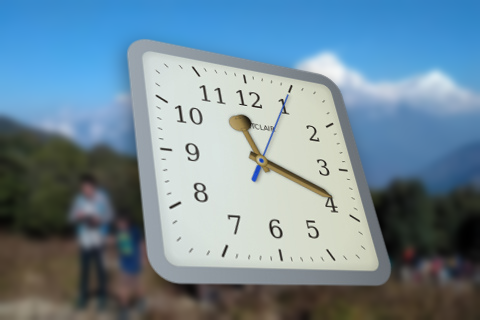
11,19,05
